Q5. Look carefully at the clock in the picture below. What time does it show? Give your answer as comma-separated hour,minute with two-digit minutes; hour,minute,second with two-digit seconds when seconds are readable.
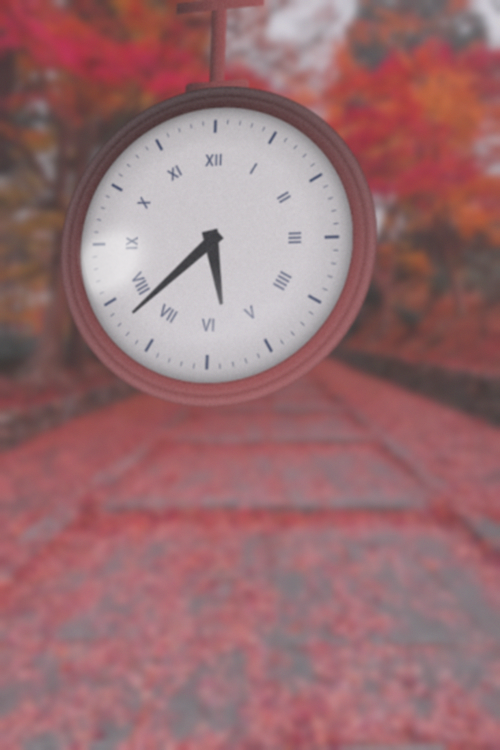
5,38
